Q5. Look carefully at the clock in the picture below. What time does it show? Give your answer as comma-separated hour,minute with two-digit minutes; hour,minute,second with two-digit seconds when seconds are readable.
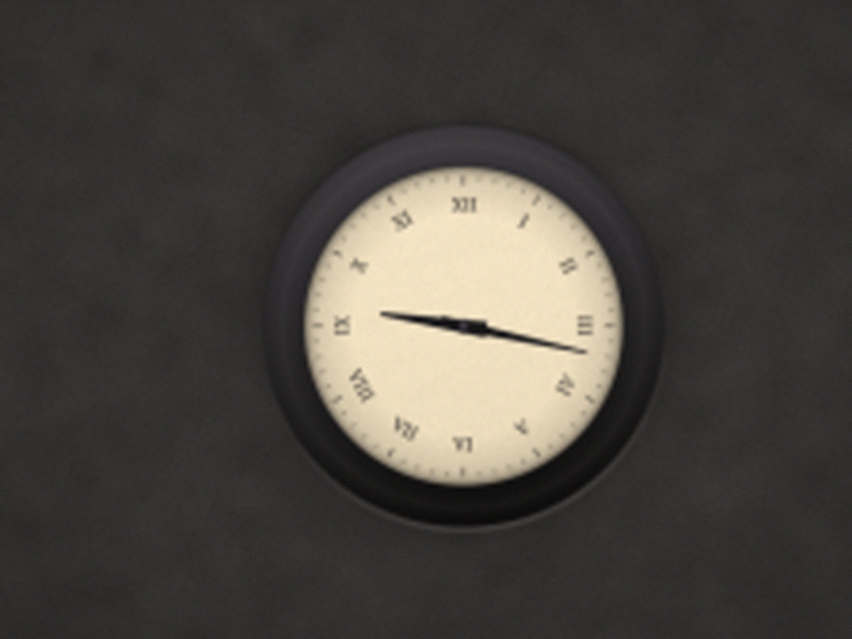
9,17
